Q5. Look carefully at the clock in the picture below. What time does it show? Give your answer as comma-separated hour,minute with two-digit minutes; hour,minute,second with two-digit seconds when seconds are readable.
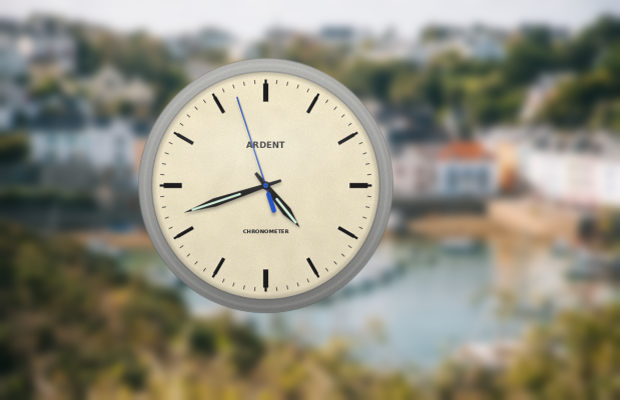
4,41,57
